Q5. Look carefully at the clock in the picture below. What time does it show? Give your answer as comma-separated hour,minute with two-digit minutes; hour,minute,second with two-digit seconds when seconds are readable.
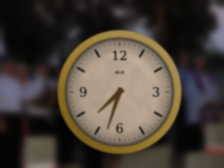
7,33
